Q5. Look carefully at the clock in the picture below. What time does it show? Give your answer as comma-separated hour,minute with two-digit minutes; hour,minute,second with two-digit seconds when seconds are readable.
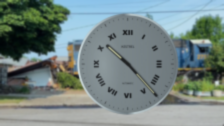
10,23
